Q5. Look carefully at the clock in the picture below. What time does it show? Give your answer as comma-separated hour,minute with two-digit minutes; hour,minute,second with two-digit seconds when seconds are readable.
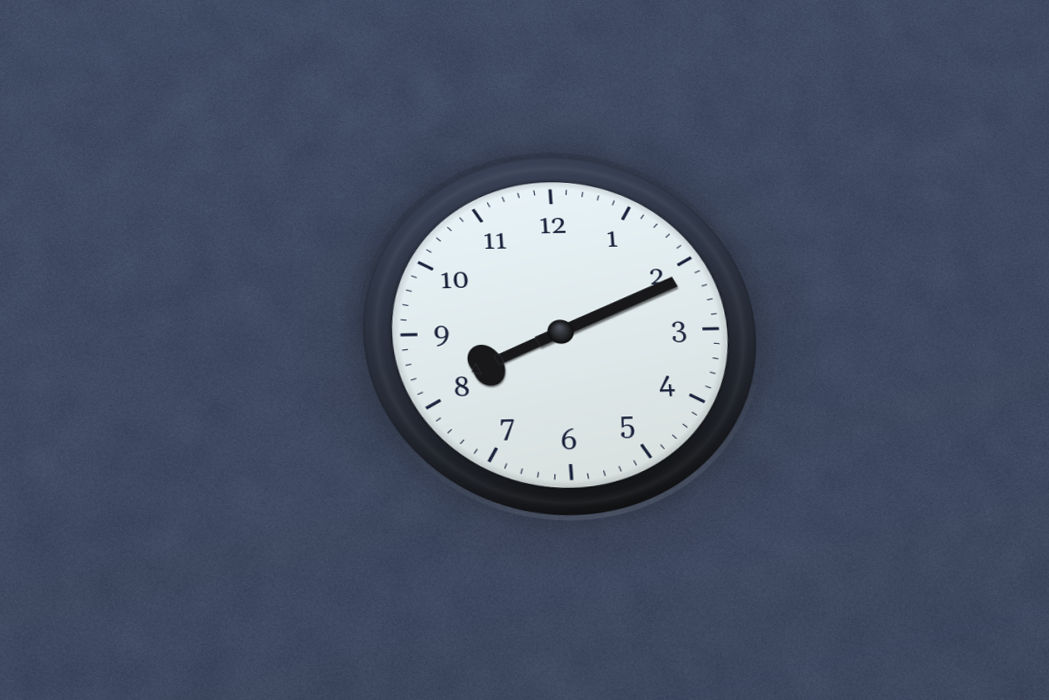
8,11
